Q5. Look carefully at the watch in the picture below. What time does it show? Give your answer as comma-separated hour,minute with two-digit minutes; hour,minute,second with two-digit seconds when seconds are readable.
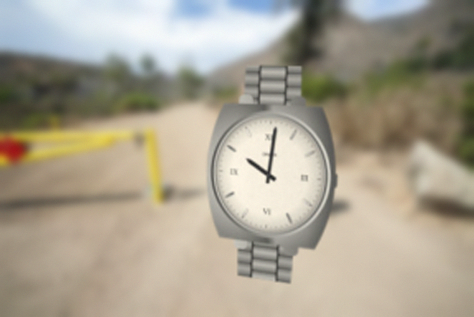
10,01
